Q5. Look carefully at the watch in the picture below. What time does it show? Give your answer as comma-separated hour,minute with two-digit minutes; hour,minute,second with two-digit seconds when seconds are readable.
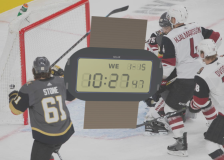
10,27,47
